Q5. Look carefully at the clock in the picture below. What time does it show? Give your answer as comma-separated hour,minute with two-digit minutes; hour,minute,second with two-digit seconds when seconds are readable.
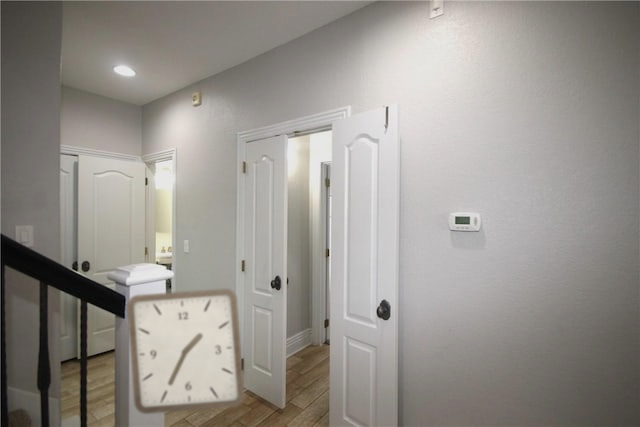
1,35
